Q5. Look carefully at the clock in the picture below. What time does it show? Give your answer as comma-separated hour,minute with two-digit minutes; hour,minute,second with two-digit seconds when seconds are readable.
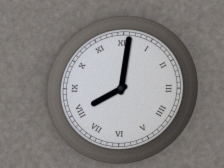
8,01
